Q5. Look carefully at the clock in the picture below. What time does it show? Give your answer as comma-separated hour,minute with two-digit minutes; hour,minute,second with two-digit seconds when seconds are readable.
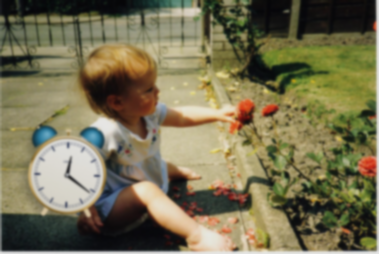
12,21
